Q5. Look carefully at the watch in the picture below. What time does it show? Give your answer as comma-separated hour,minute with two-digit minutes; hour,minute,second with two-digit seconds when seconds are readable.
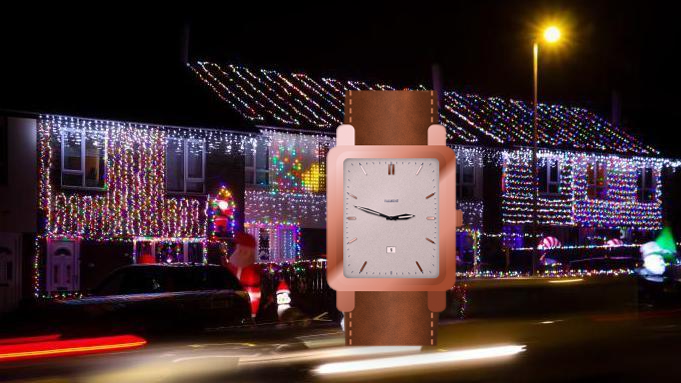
2,48
